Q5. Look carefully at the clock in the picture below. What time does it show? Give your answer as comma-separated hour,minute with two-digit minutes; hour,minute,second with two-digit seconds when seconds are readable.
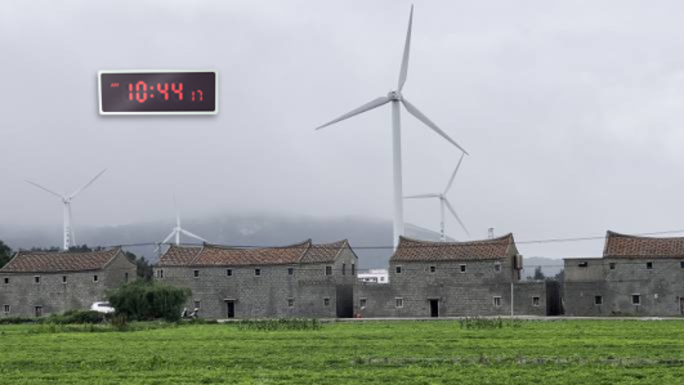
10,44,17
